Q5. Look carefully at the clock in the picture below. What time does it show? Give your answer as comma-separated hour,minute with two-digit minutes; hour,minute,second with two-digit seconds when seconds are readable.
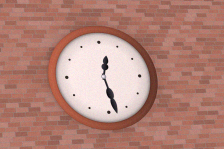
12,28
